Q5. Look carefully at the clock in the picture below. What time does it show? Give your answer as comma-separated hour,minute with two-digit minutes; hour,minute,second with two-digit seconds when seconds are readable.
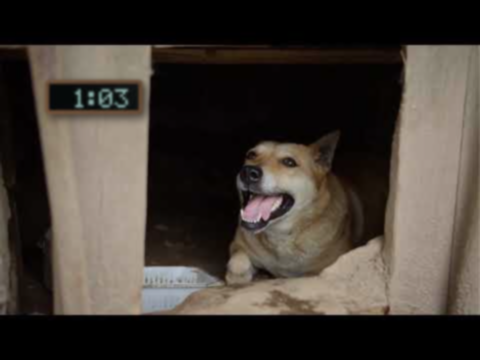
1,03
